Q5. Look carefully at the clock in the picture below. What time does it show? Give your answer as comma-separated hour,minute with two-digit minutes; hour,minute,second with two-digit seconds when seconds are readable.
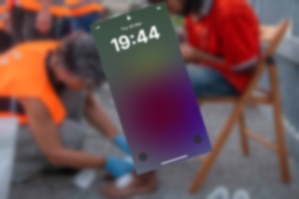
19,44
